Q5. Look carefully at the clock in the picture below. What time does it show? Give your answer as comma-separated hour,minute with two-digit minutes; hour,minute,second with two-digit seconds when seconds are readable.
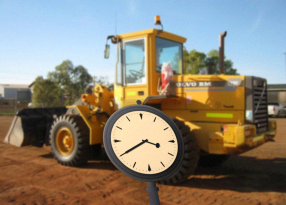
3,40
